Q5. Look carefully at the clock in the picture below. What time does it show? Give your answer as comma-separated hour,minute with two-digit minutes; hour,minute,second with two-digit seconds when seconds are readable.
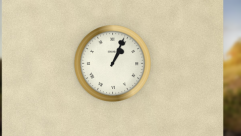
1,04
